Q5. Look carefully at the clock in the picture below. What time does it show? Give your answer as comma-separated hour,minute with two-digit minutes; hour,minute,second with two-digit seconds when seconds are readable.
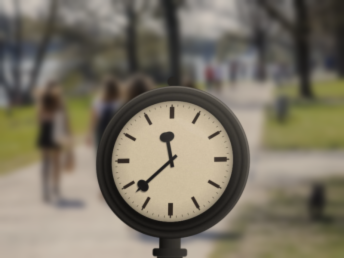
11,38
